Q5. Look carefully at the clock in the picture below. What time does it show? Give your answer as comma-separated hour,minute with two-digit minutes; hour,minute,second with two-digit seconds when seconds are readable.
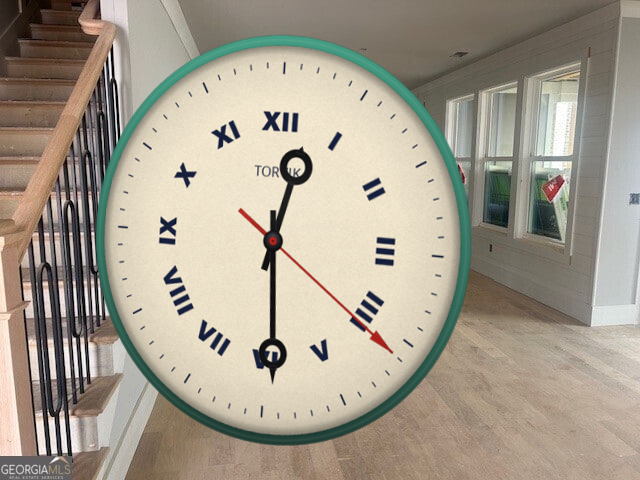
12,29,21
